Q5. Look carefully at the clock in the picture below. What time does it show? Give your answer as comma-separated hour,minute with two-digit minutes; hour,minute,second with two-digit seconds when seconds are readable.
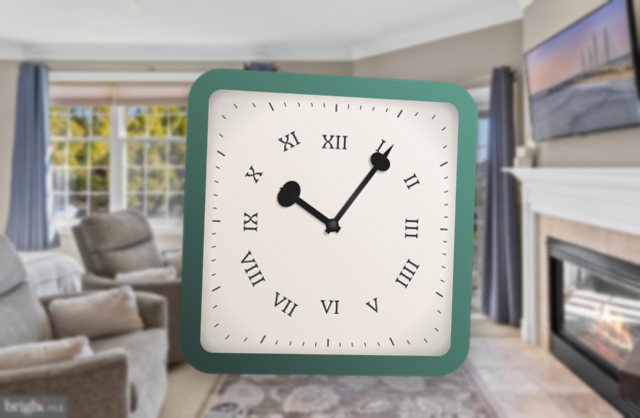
10,06
